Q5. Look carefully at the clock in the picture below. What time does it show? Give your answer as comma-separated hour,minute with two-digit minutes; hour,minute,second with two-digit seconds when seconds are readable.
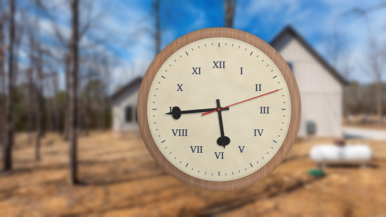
5,44,12
